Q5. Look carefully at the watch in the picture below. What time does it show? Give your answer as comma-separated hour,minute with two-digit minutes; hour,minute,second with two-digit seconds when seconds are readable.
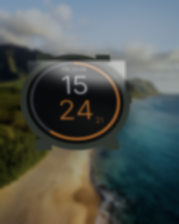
15,24
